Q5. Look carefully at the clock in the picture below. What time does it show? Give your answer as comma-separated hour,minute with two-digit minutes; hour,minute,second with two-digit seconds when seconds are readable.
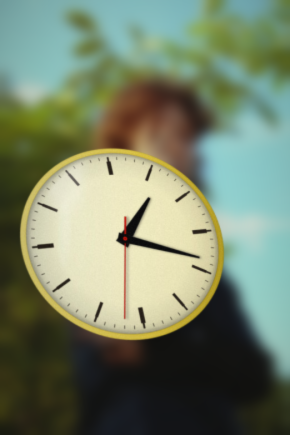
1,18,32
